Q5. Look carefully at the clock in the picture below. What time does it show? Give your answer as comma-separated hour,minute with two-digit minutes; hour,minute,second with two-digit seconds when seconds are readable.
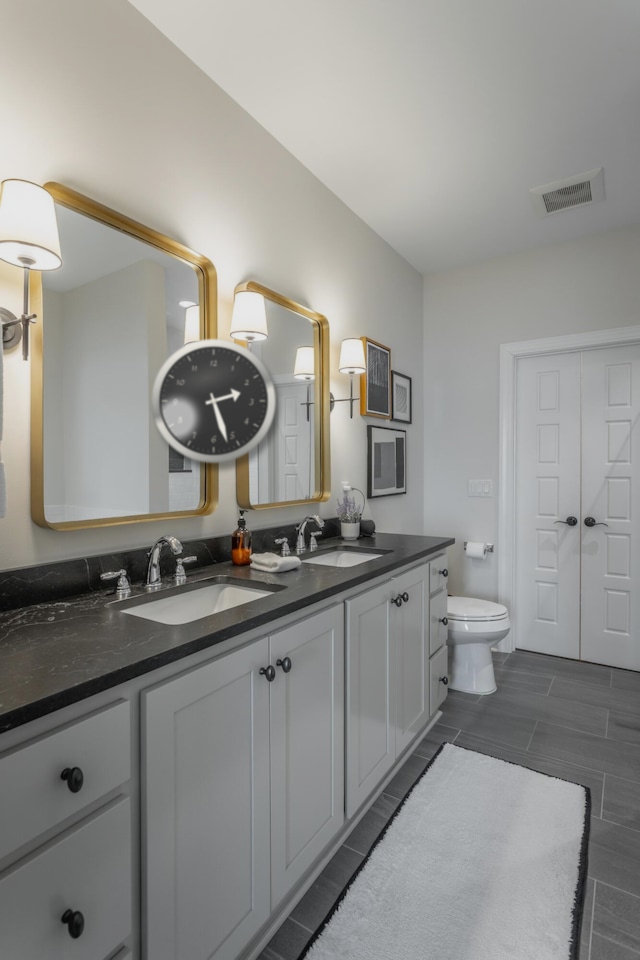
2,27
